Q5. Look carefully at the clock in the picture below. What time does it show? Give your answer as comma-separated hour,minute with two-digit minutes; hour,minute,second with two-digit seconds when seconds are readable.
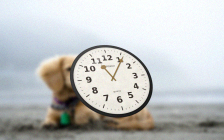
11,06
